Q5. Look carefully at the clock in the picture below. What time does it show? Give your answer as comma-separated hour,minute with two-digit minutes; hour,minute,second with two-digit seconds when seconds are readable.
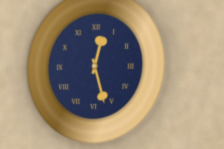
12,27
